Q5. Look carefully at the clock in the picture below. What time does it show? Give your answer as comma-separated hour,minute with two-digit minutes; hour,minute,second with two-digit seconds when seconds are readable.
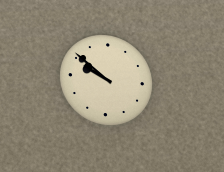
9,51
